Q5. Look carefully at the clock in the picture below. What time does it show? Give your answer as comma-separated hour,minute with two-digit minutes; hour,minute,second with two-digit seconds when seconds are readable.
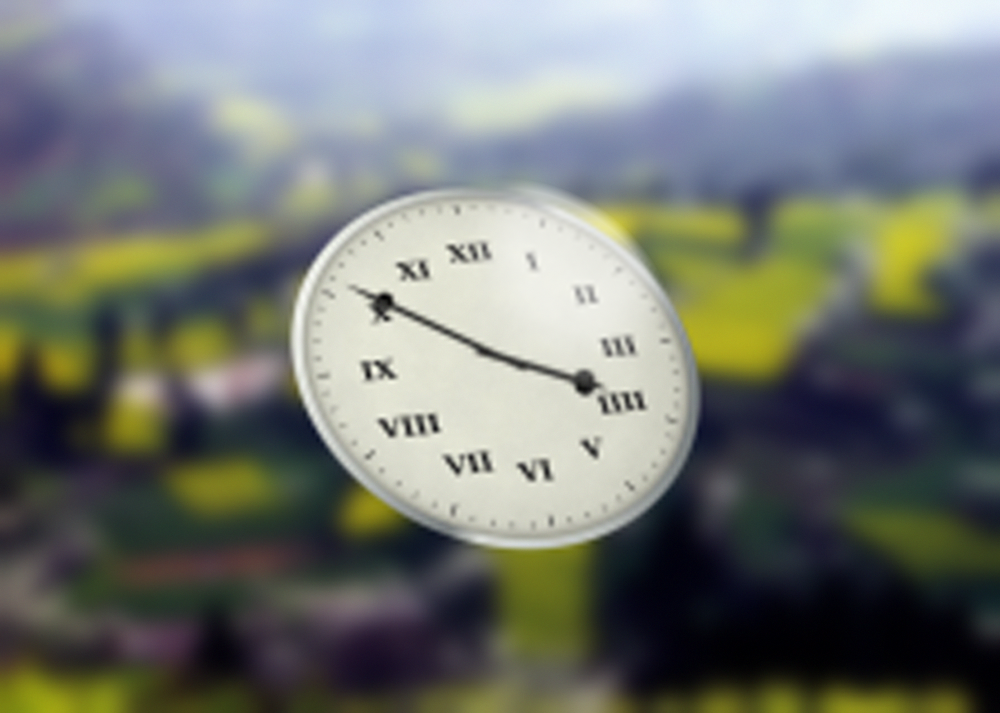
3,51
